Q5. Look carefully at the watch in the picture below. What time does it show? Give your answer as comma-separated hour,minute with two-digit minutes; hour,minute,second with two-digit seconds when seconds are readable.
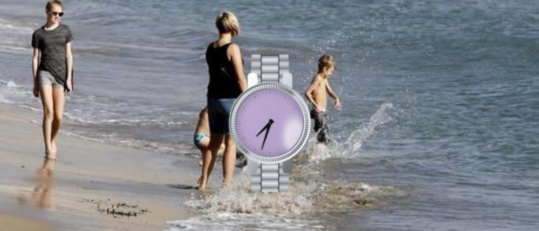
7,33
